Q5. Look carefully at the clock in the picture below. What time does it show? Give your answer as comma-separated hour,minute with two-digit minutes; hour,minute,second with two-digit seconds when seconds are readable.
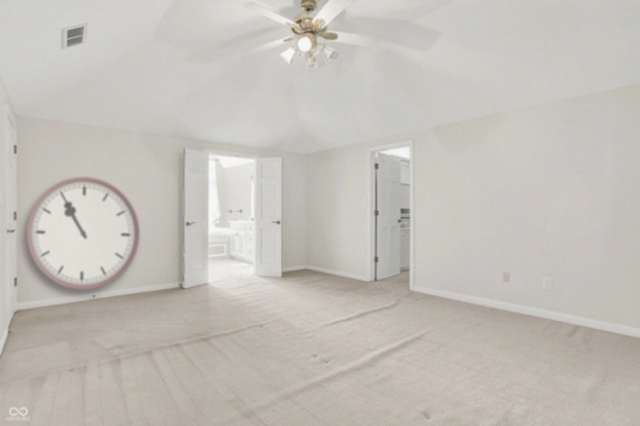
10,55
